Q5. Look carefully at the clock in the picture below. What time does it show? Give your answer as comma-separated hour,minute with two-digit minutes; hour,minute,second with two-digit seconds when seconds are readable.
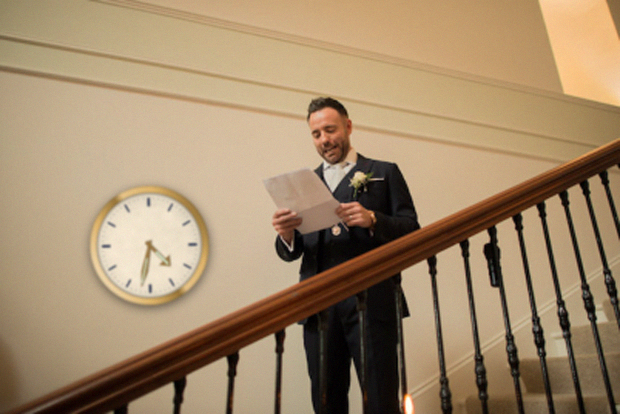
4,32
